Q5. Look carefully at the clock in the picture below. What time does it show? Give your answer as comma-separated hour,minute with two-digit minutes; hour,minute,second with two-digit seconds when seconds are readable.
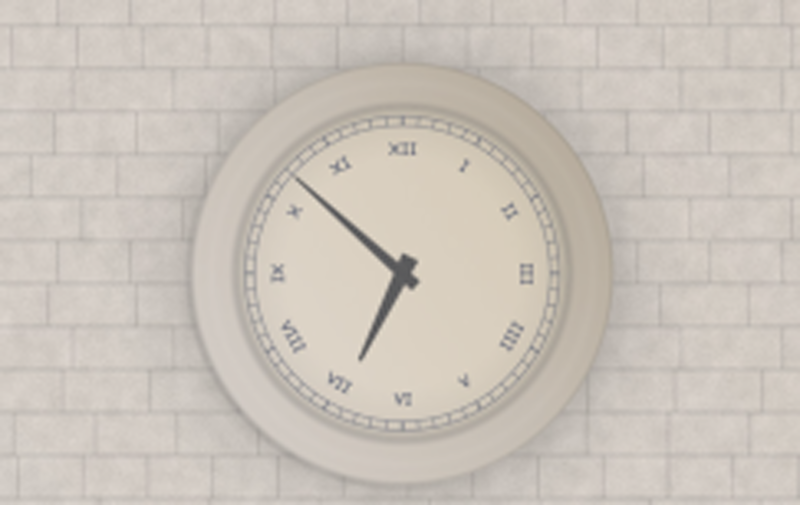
6,52
